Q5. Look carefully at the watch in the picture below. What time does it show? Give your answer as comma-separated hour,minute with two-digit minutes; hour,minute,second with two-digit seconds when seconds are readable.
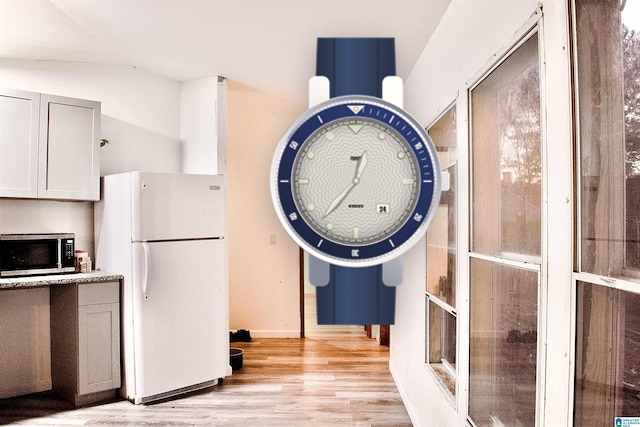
12,37
